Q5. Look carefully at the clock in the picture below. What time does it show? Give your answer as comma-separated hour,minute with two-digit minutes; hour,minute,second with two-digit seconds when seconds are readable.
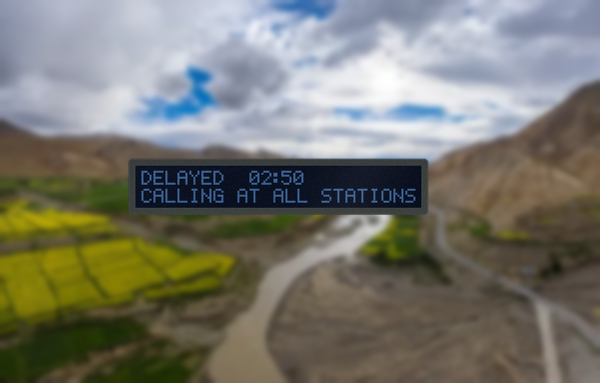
2,50
